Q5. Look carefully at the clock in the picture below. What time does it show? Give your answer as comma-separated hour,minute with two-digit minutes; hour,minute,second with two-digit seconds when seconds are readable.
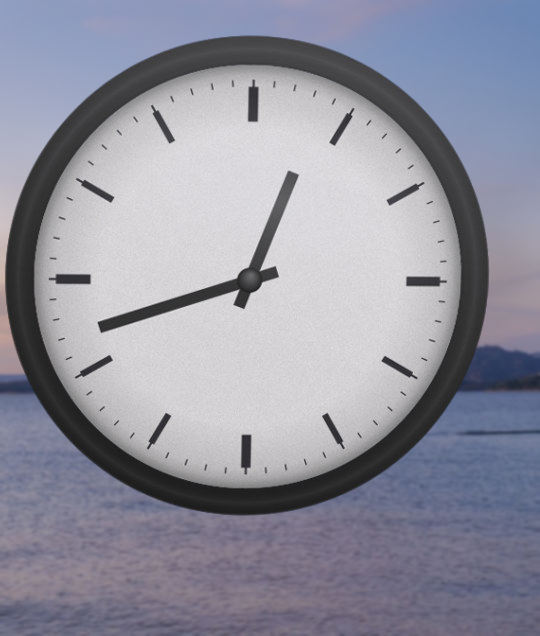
12,42
